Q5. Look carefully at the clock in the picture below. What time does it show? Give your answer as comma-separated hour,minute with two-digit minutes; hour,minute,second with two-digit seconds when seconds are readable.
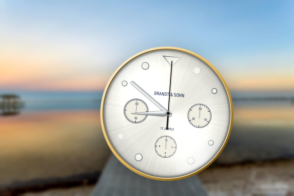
8,51
